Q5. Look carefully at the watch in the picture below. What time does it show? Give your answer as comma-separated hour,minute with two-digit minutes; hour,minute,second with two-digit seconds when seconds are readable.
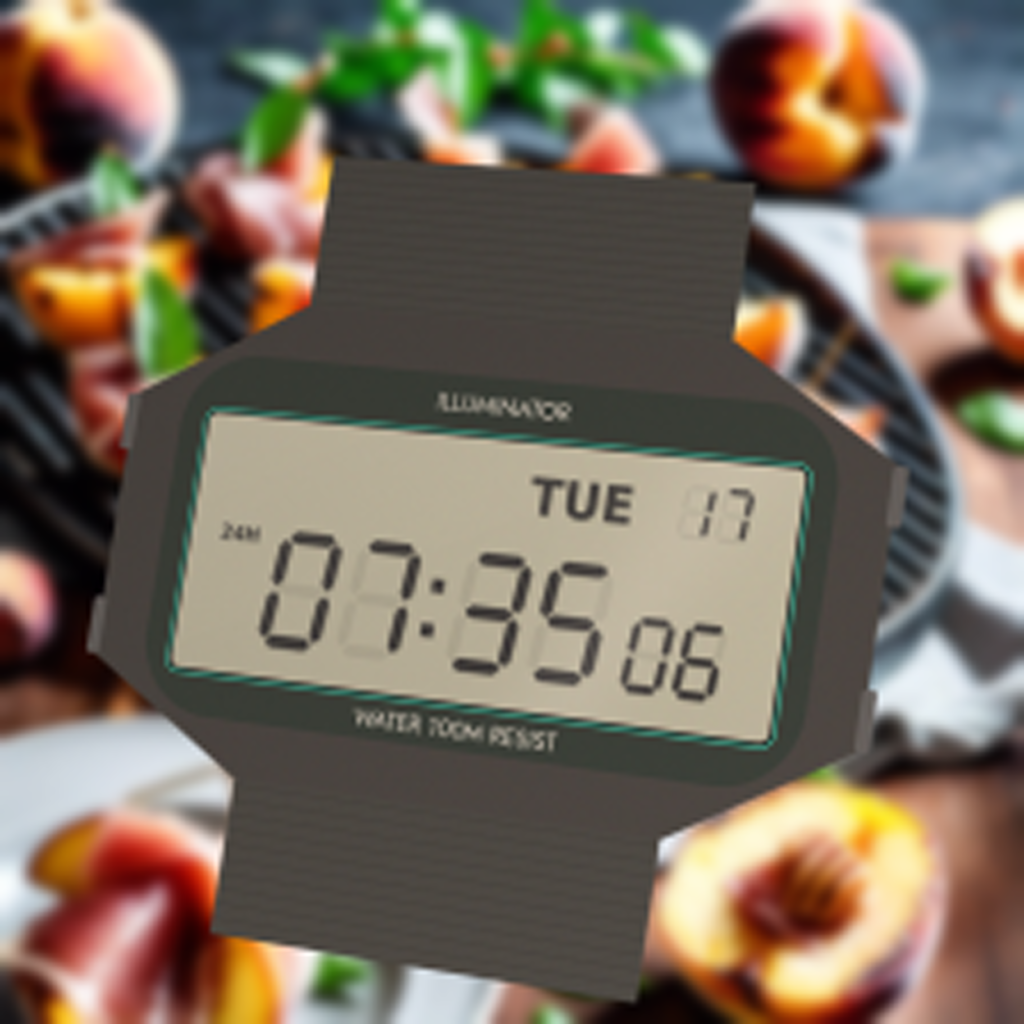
7,35,06
